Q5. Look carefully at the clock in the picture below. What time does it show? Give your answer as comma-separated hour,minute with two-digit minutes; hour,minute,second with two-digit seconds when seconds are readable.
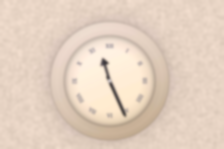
11,26
